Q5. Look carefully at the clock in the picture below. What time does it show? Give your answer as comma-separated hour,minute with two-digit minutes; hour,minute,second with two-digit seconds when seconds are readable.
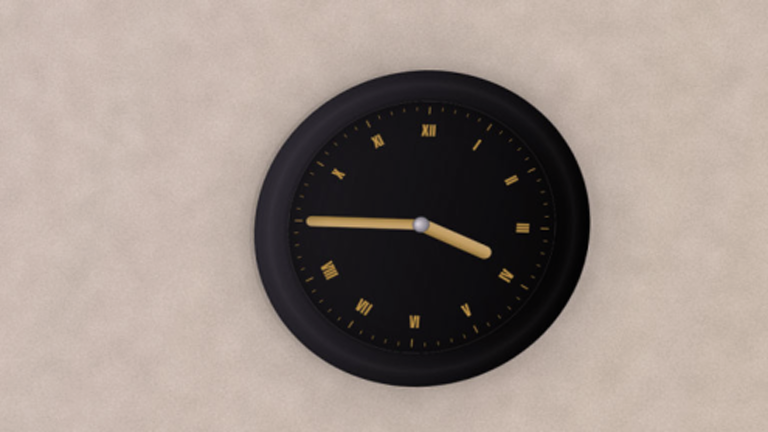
3,45
